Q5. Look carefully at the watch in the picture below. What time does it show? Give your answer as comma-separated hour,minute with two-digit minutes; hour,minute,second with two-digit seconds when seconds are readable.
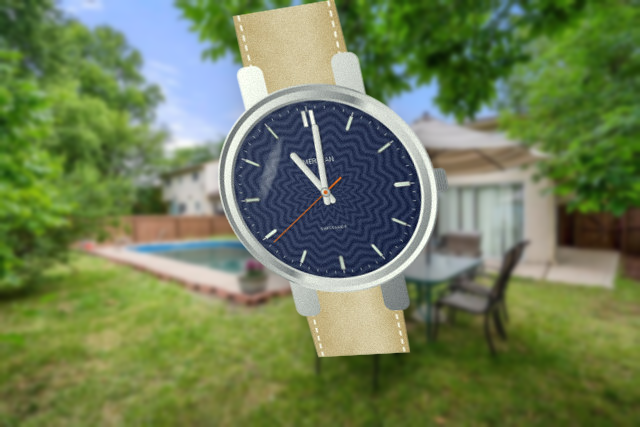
11,00,39
